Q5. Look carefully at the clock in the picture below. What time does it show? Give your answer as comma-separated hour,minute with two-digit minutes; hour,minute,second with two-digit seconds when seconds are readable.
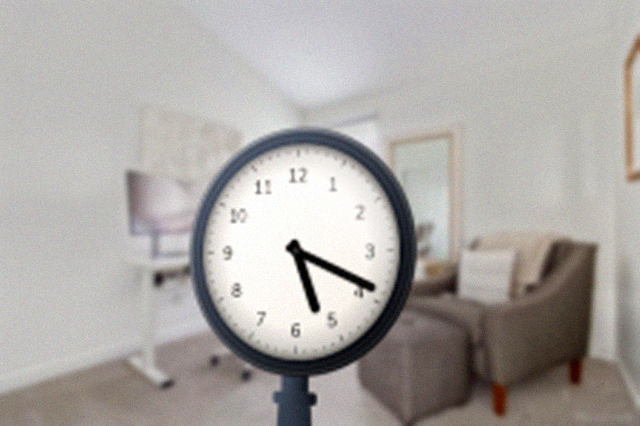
5,19
